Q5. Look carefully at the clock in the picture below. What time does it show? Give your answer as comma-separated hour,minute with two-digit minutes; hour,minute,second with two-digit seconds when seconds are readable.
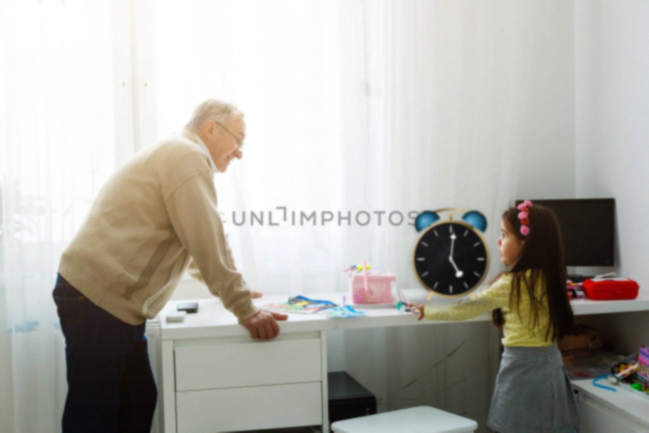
5,01
